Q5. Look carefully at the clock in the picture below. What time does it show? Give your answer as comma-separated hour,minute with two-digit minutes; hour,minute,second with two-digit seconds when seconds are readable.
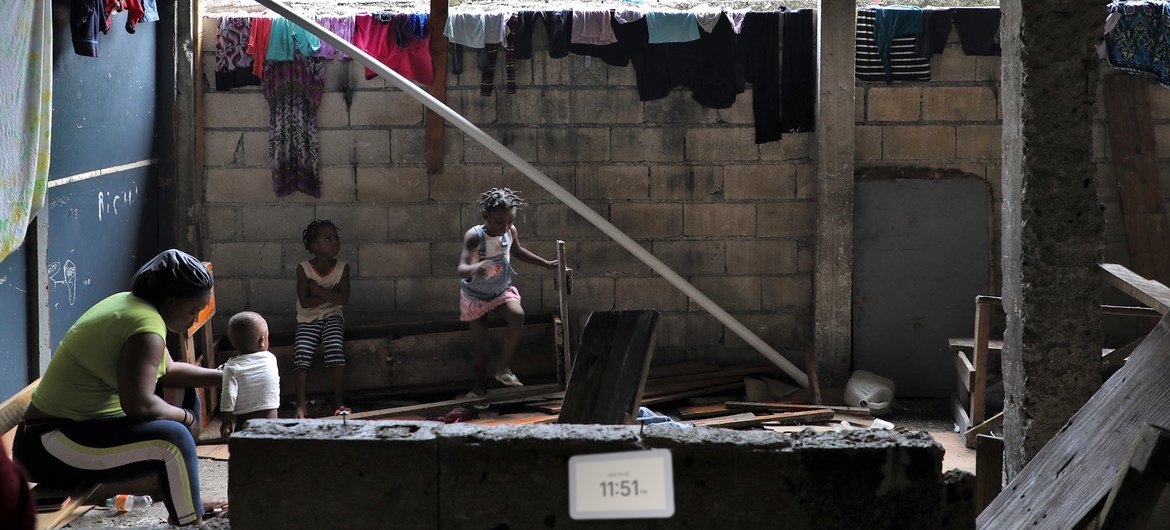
11,51
